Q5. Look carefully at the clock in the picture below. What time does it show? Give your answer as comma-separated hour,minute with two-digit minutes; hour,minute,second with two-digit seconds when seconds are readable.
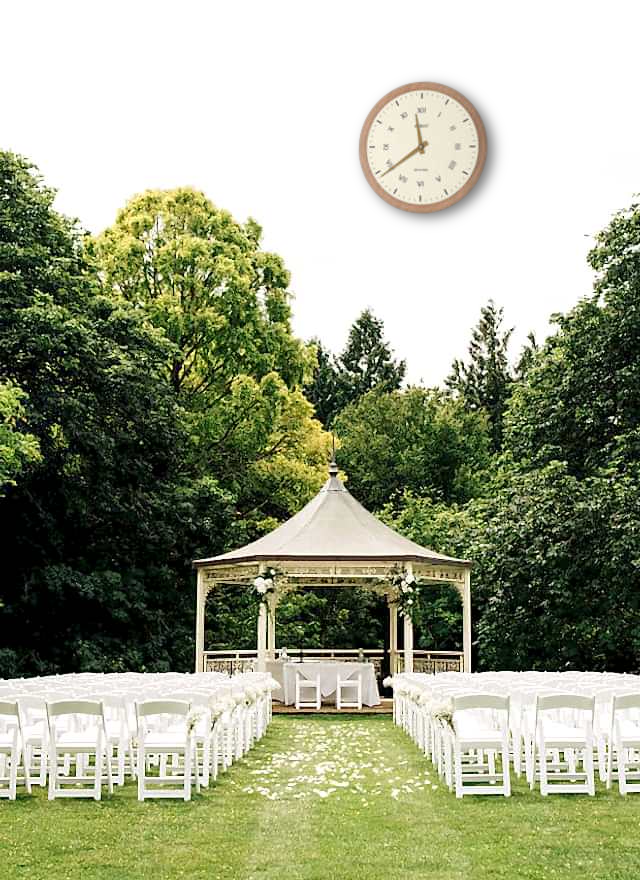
11,39
